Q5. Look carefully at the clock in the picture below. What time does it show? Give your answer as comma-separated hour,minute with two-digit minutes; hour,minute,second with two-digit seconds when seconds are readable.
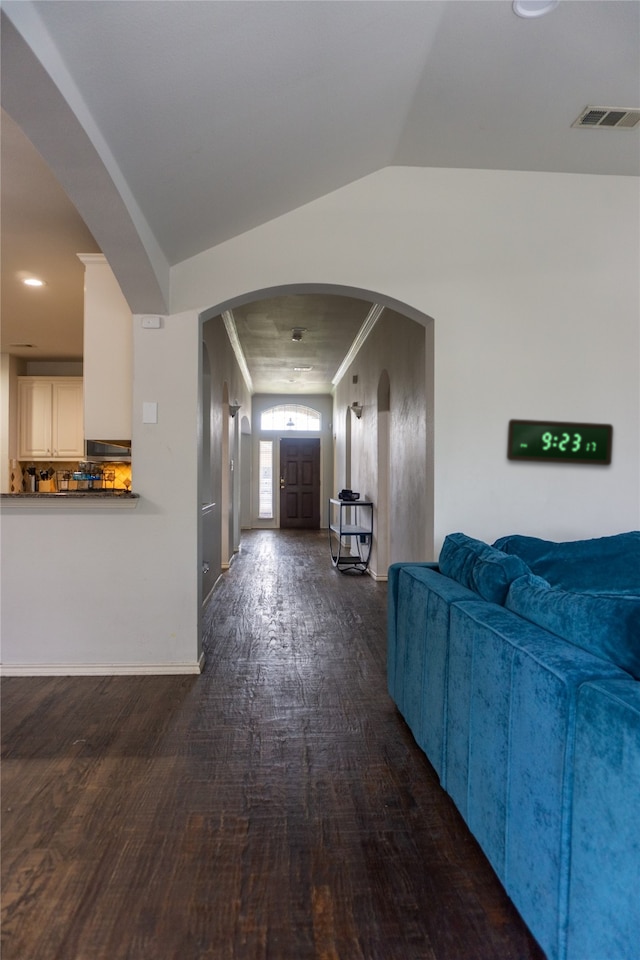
9,23
